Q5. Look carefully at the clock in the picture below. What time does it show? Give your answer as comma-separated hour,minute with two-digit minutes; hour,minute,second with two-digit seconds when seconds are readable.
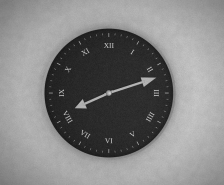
8,12
